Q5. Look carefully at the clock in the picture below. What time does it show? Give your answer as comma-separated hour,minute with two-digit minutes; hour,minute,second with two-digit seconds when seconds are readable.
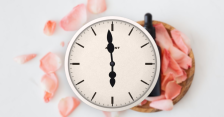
5,59
